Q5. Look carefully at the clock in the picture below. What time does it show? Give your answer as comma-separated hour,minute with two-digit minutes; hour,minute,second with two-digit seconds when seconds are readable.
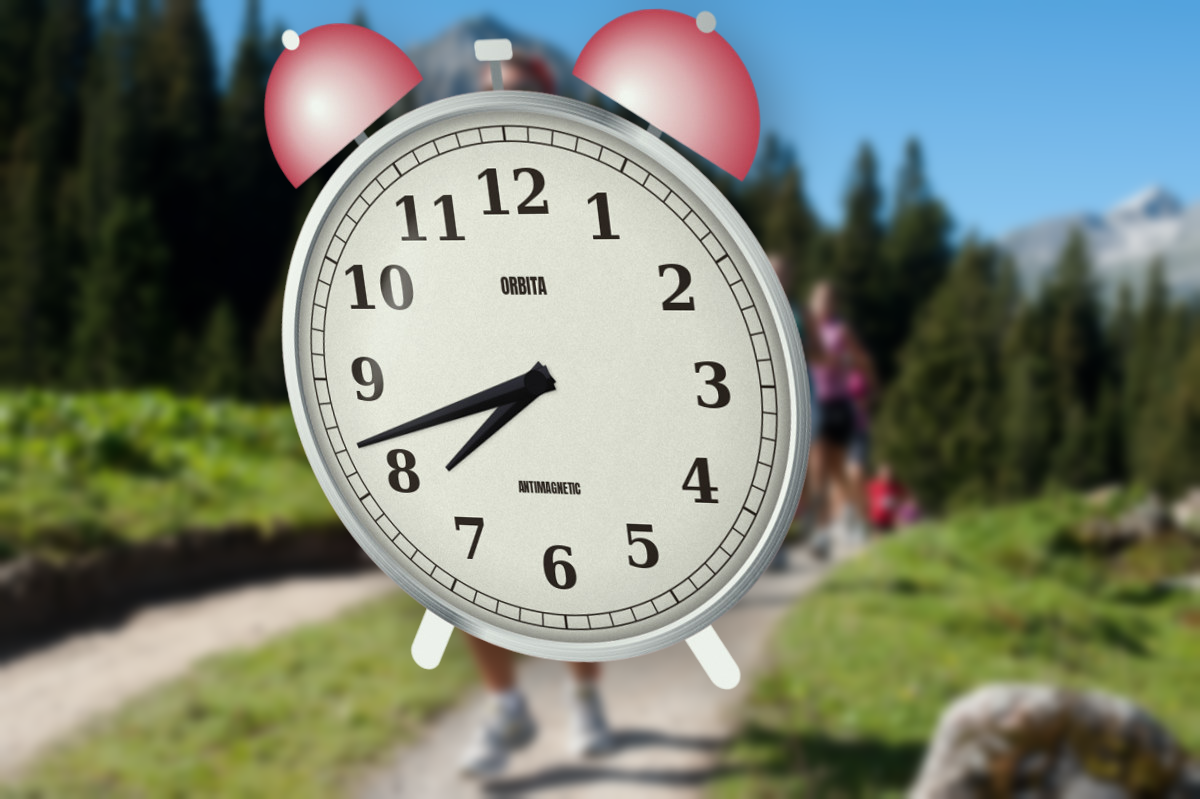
7,42
